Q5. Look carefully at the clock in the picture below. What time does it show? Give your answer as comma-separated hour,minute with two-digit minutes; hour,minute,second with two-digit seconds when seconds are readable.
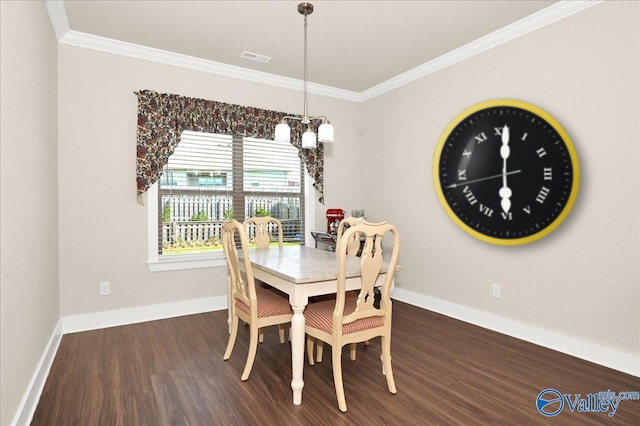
6,00,43
